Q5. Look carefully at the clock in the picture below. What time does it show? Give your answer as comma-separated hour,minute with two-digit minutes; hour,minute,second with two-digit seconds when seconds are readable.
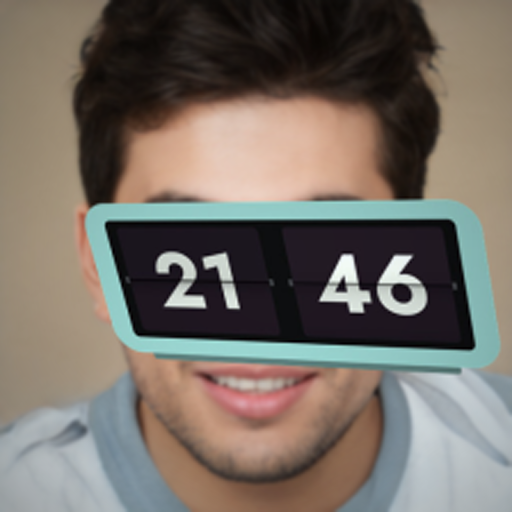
21,46
